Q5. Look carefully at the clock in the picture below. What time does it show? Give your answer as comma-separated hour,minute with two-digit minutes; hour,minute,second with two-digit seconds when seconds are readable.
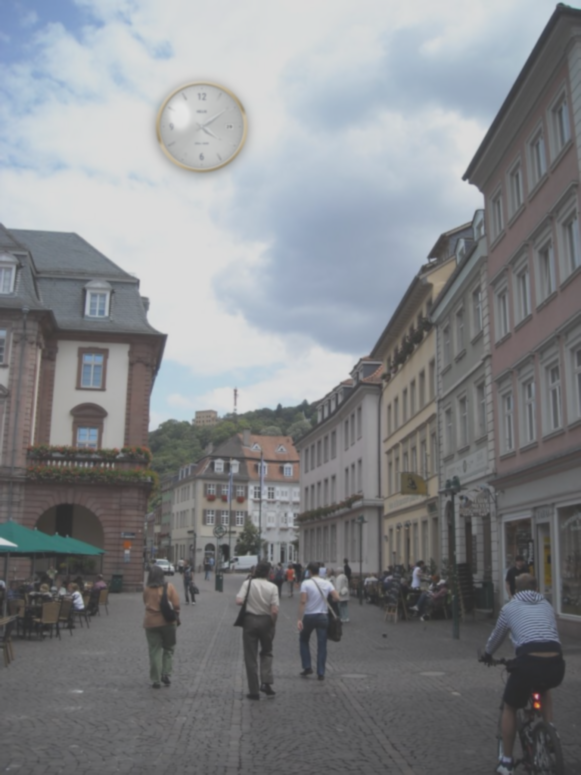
4,09
